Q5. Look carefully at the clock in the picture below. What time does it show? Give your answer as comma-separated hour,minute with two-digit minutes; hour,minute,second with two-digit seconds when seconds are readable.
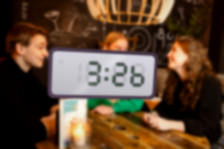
3,26
